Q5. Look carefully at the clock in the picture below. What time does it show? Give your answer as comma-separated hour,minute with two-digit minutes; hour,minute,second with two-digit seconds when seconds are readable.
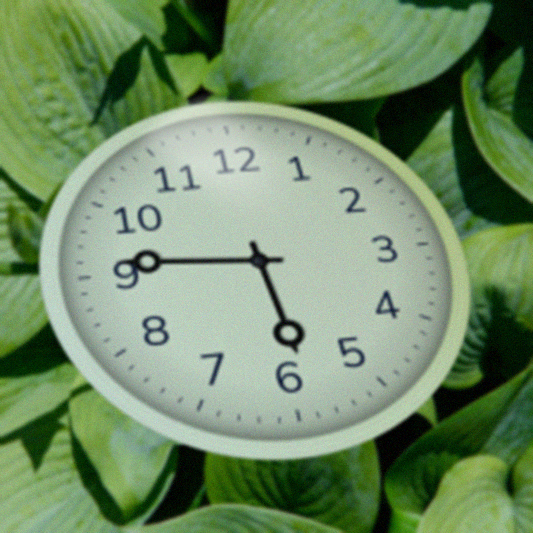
5,46
